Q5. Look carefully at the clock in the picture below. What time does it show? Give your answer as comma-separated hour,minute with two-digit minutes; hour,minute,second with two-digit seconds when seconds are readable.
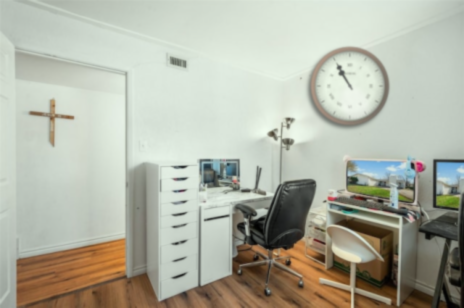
10,55
